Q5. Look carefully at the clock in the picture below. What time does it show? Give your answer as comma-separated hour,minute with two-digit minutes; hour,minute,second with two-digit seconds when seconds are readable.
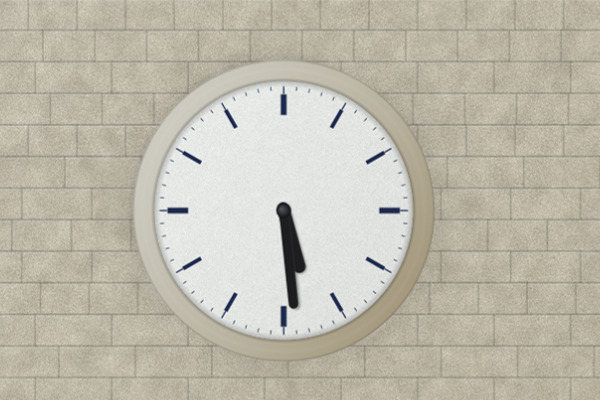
5,29
